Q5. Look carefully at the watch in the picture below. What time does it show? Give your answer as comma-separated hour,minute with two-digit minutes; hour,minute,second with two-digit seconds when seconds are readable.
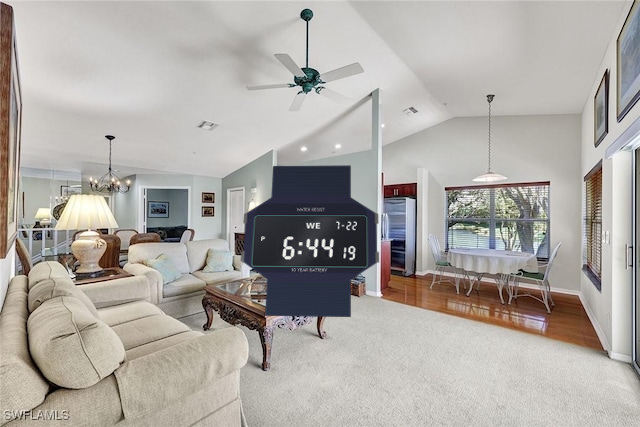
6,44,19
